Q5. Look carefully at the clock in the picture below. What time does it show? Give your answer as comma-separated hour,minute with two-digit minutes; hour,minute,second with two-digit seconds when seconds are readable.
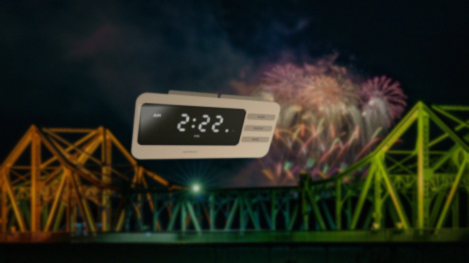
2,22
